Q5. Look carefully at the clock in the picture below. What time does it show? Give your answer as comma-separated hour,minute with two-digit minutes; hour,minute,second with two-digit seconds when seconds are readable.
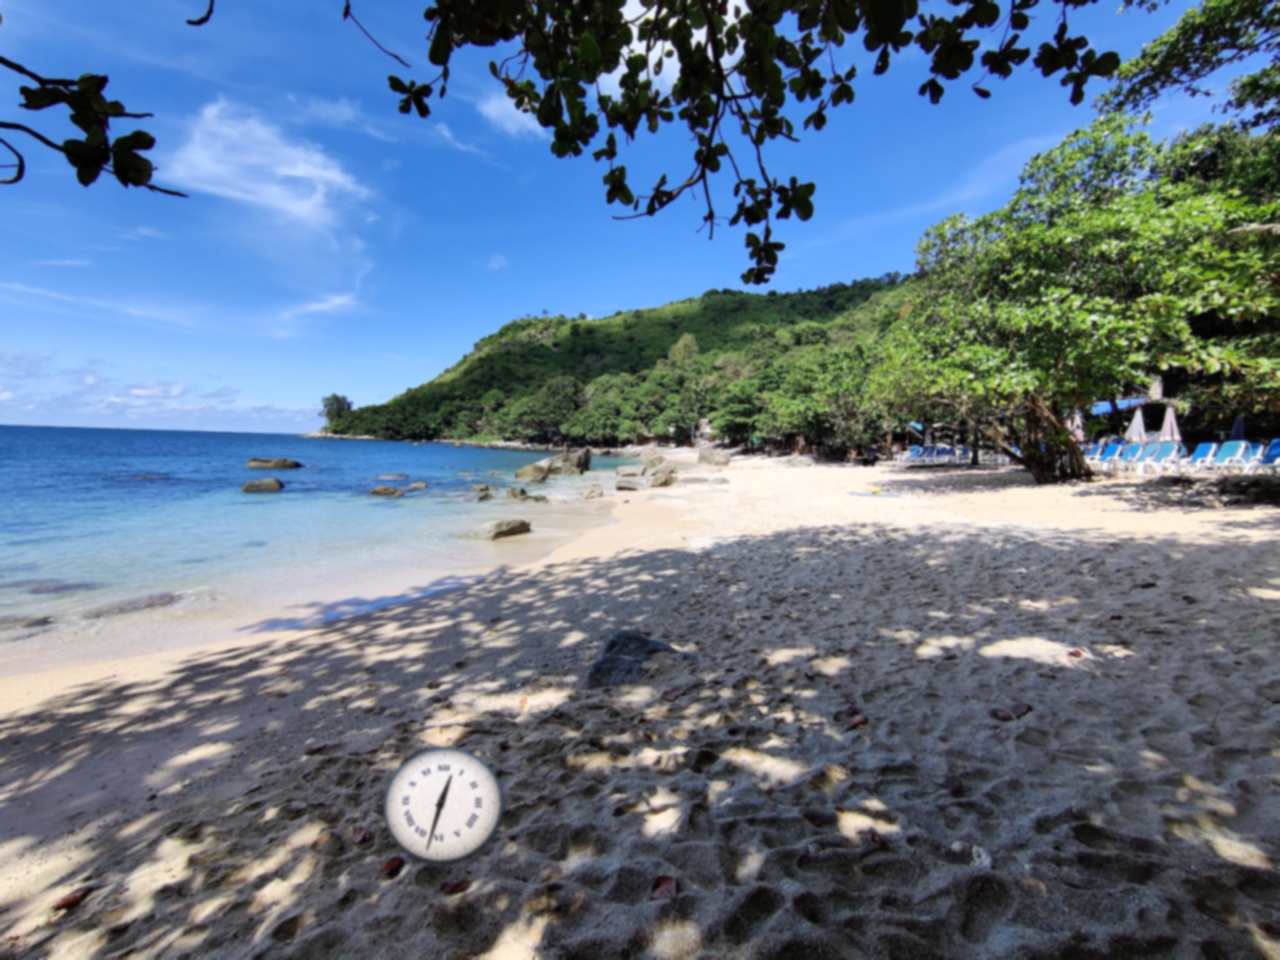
12,32
